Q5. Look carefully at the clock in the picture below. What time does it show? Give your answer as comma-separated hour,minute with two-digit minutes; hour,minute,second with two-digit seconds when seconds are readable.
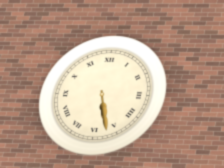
5,27
